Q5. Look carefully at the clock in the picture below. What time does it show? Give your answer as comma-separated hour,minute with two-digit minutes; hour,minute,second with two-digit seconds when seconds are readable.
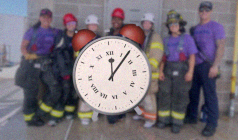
12,07
